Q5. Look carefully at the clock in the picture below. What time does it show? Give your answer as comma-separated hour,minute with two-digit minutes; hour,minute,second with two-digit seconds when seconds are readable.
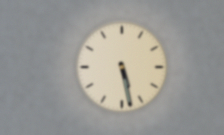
5,28
